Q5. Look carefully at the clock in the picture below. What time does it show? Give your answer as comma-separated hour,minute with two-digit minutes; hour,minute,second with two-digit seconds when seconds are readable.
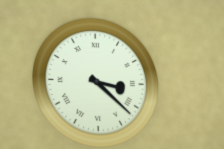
3,22
